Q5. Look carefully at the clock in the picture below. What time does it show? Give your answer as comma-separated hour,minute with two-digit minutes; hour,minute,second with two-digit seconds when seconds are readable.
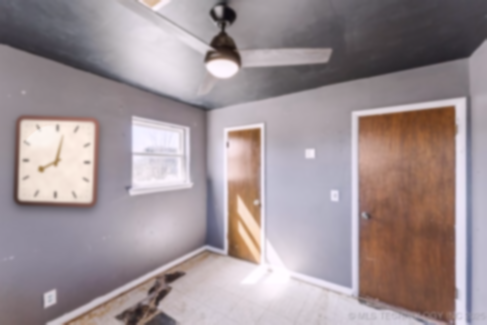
8,02
